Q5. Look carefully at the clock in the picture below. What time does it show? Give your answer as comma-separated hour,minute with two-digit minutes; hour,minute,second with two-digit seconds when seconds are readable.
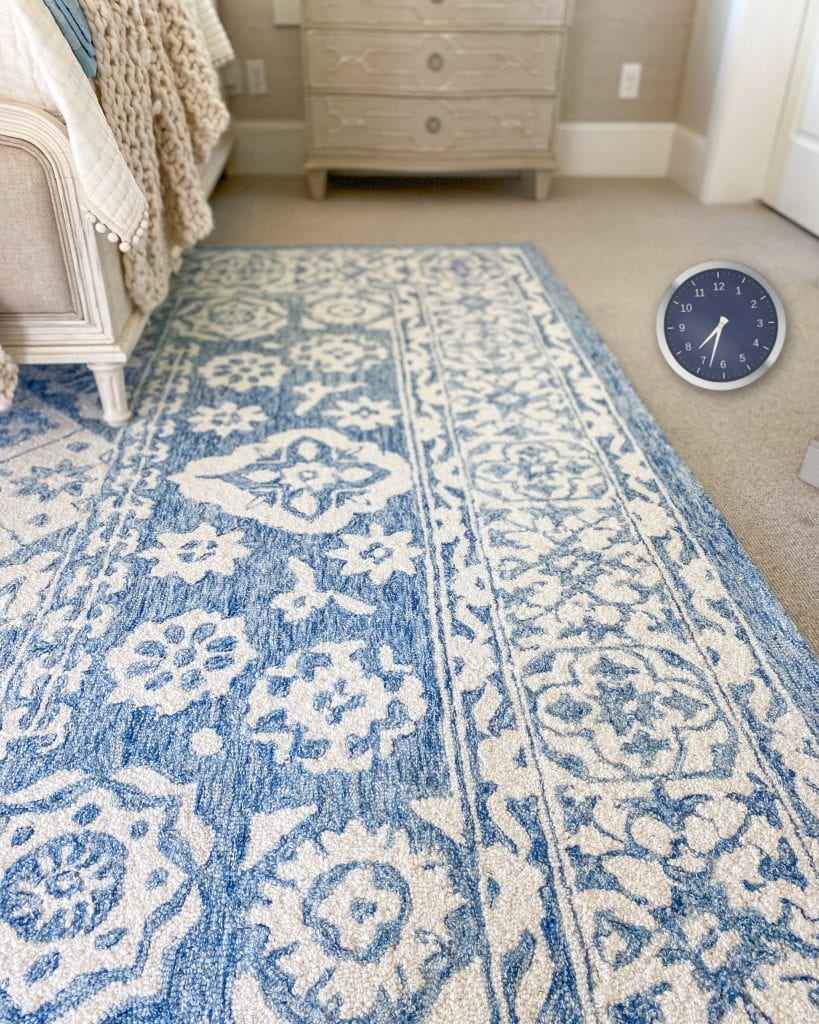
7,33
